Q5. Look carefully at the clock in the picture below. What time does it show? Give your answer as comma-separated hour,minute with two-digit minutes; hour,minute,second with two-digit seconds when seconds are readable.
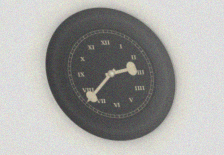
2,38
